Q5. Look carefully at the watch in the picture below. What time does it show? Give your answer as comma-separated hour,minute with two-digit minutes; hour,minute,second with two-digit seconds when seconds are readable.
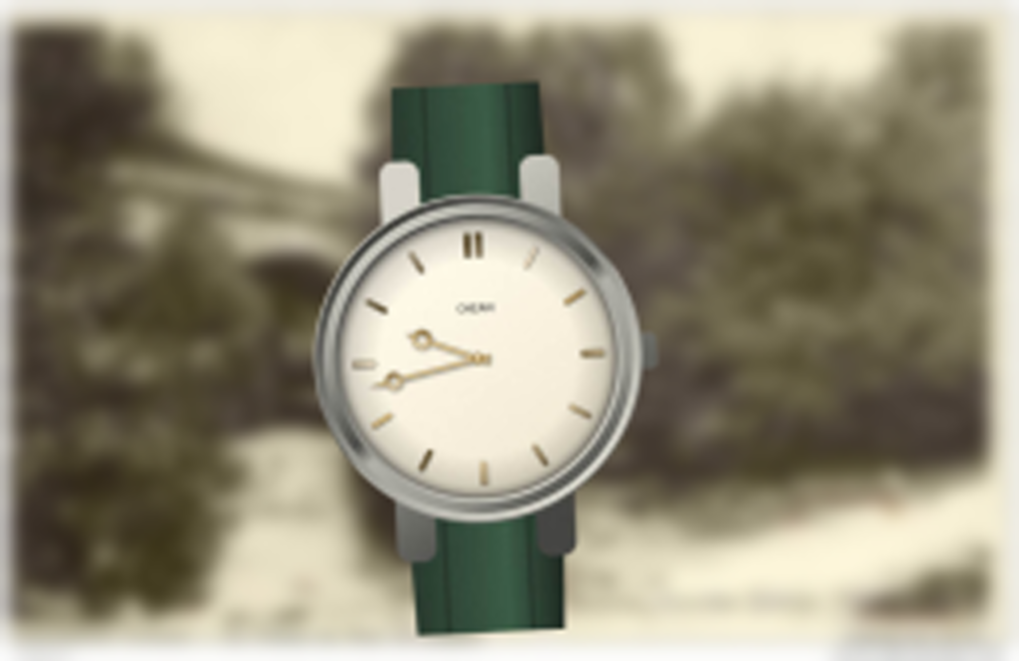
9,43
